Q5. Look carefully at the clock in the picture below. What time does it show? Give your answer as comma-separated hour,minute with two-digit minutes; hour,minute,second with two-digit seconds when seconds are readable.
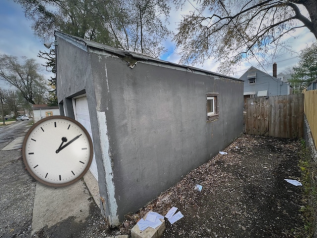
1,10
